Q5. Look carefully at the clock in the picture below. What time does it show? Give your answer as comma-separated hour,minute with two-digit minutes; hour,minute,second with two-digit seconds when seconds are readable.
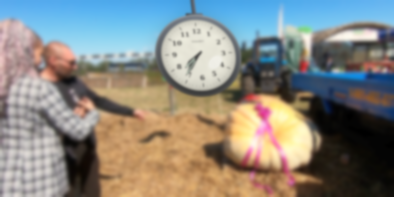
7,36
